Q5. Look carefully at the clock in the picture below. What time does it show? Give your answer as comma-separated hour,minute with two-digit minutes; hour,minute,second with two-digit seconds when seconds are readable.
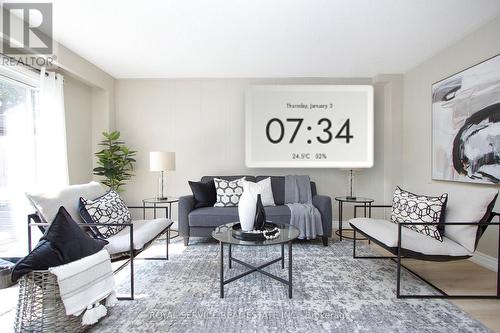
7,34
